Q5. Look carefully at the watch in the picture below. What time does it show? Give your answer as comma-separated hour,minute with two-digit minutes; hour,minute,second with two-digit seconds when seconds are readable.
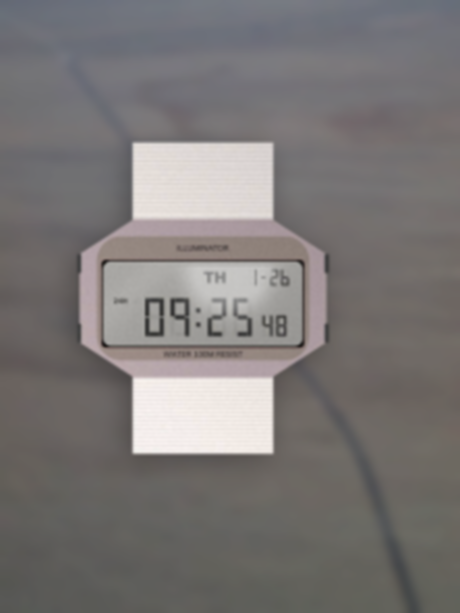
9,25,48
